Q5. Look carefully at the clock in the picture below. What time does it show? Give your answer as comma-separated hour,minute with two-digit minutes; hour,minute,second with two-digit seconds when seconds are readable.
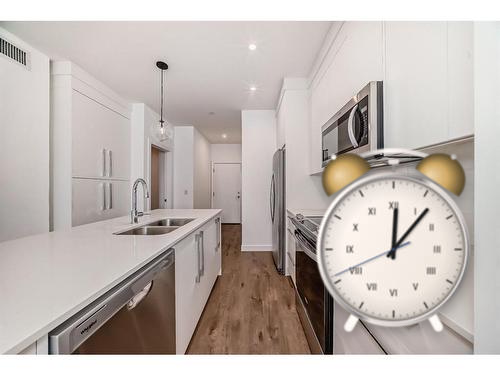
12,06,41
